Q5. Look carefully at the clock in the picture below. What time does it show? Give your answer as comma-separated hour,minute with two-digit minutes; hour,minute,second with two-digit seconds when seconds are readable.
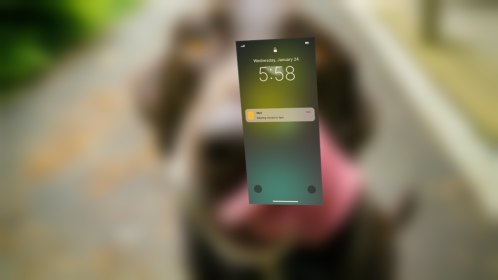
5,58
